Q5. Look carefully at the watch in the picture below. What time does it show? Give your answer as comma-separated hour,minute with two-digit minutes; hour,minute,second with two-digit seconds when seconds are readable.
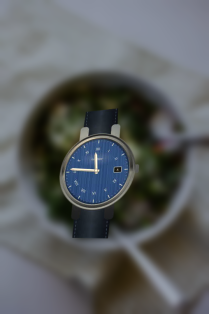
11,46
